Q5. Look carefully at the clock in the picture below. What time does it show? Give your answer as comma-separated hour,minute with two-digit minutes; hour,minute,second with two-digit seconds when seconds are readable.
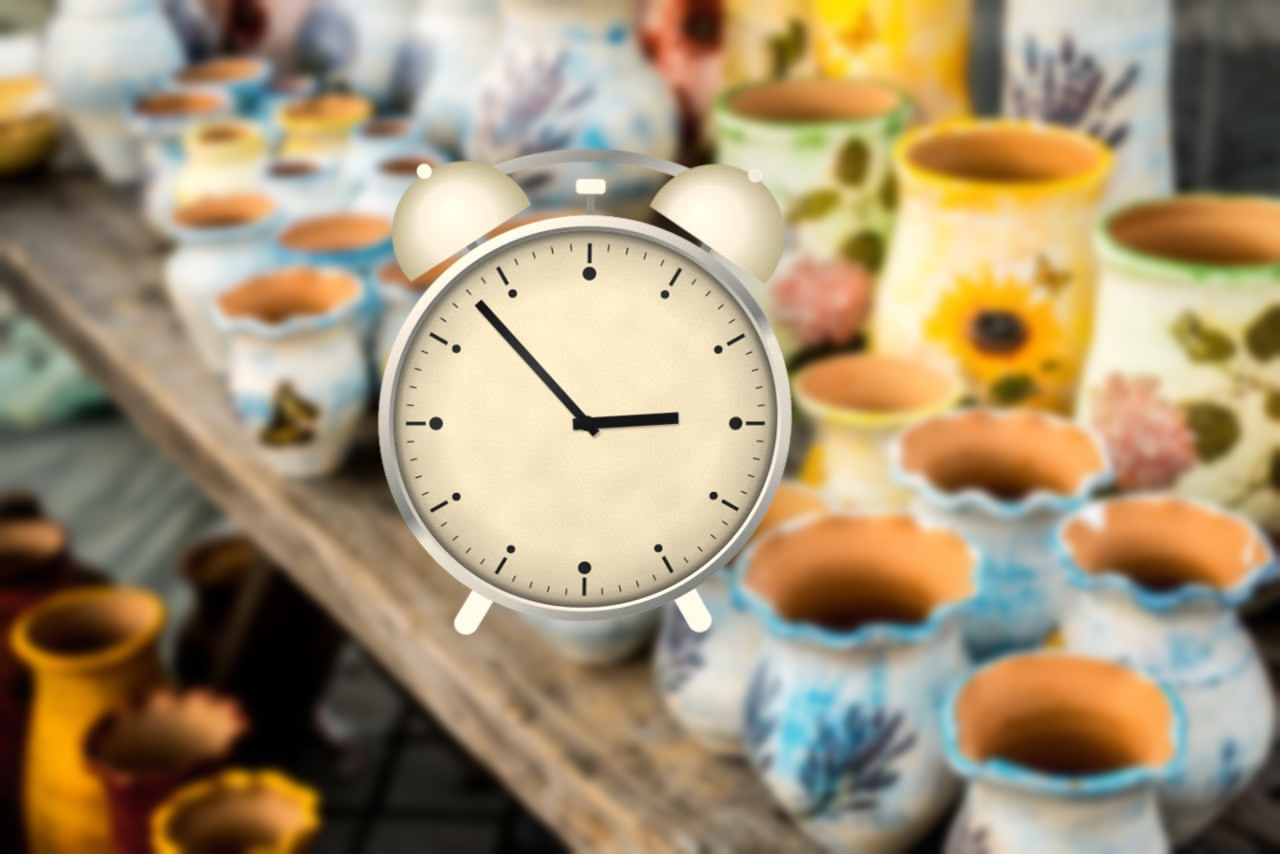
2,53
